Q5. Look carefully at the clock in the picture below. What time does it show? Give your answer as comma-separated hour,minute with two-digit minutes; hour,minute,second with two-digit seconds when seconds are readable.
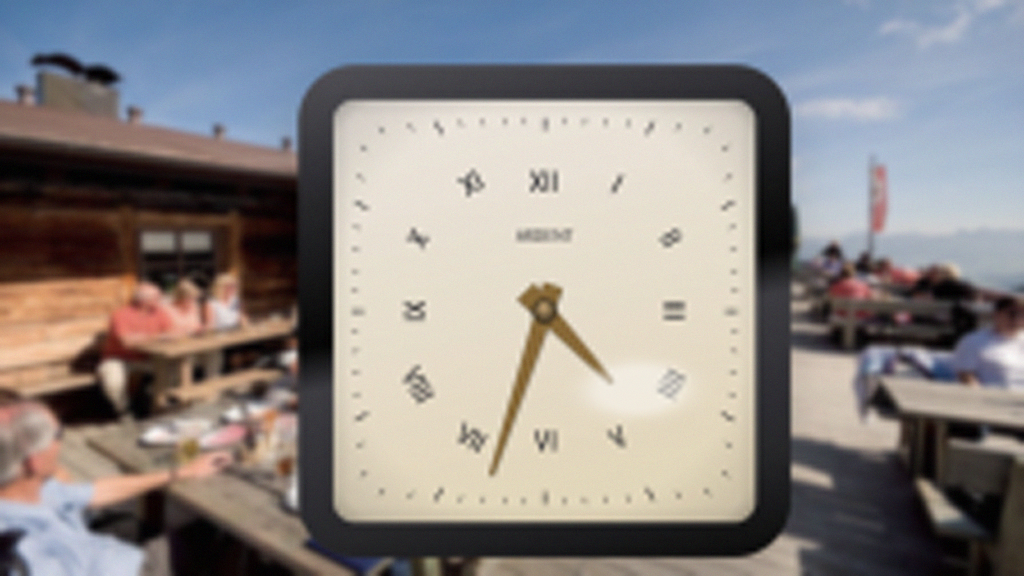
4,33
